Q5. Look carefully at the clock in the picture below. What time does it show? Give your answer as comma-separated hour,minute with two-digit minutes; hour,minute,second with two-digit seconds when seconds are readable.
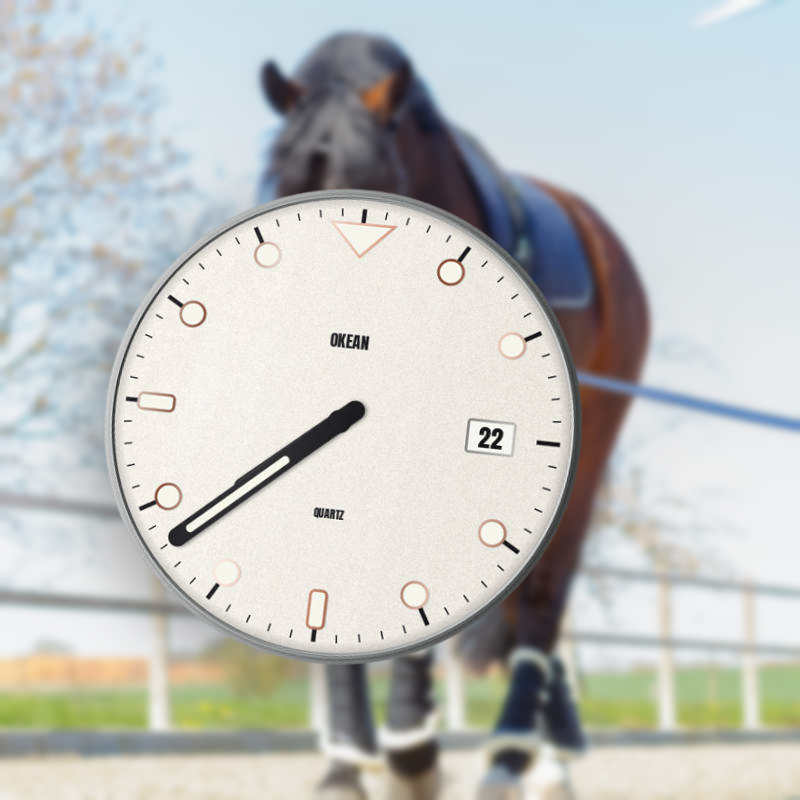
7,38
